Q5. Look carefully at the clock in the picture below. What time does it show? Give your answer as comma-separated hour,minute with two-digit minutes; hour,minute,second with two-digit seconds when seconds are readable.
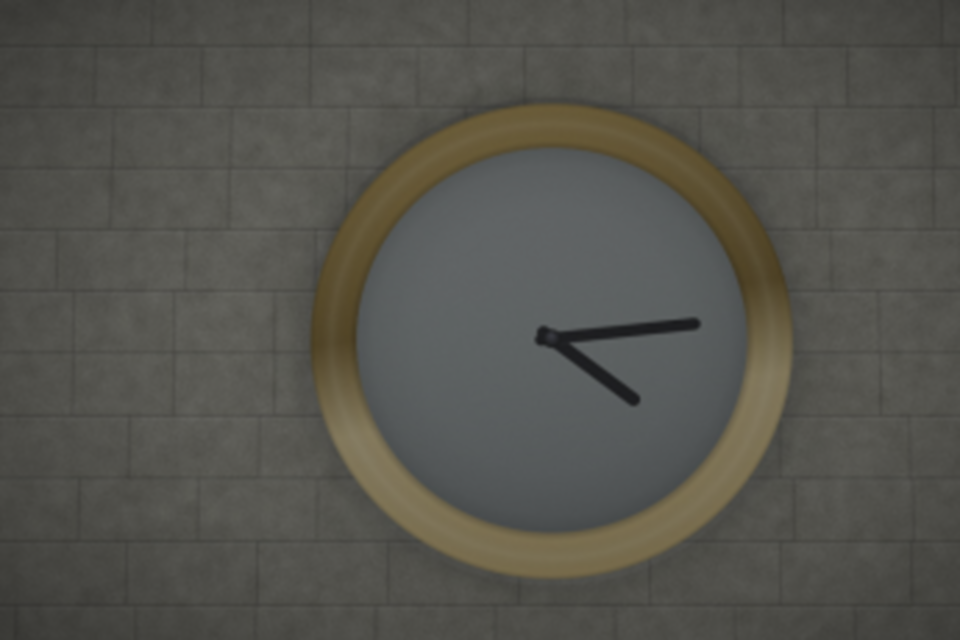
4,14
